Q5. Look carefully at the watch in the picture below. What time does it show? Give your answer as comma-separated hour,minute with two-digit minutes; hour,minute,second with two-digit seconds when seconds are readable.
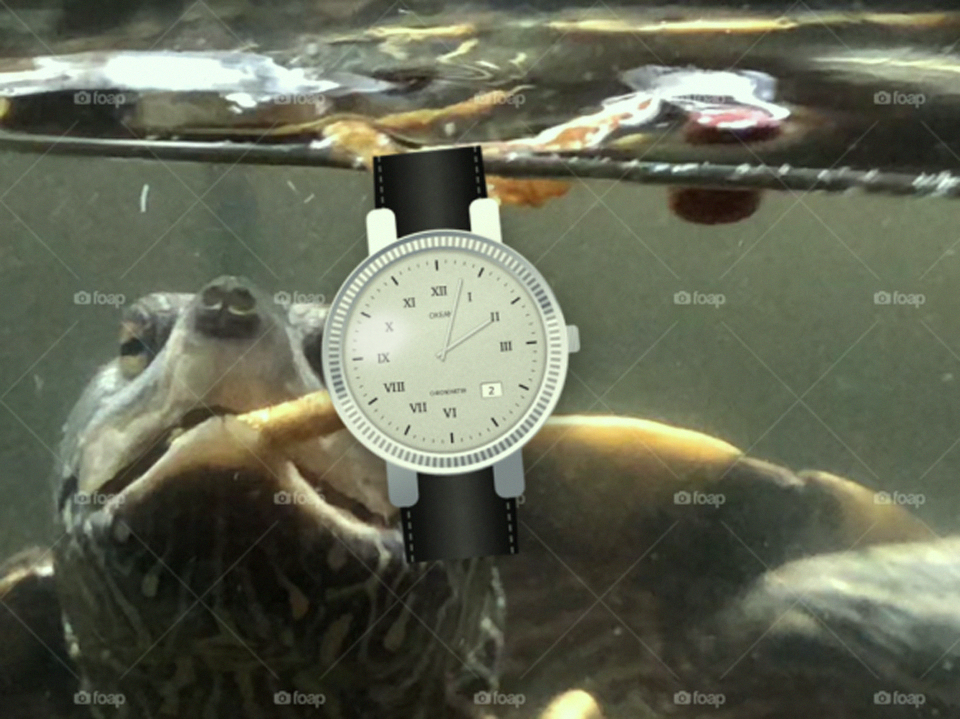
2,03
